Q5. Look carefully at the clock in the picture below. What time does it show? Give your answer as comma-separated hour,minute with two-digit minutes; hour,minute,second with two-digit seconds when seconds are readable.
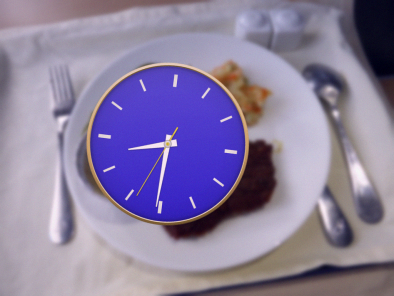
8,30,34
